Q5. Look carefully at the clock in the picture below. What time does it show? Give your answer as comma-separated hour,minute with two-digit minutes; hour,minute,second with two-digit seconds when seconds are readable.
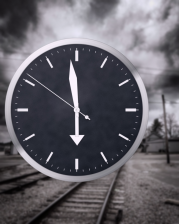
5,58,51
